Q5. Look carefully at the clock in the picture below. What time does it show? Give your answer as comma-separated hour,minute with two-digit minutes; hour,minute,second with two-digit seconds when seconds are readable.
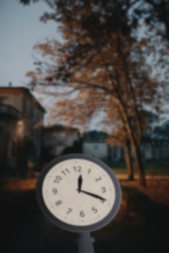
12,19
